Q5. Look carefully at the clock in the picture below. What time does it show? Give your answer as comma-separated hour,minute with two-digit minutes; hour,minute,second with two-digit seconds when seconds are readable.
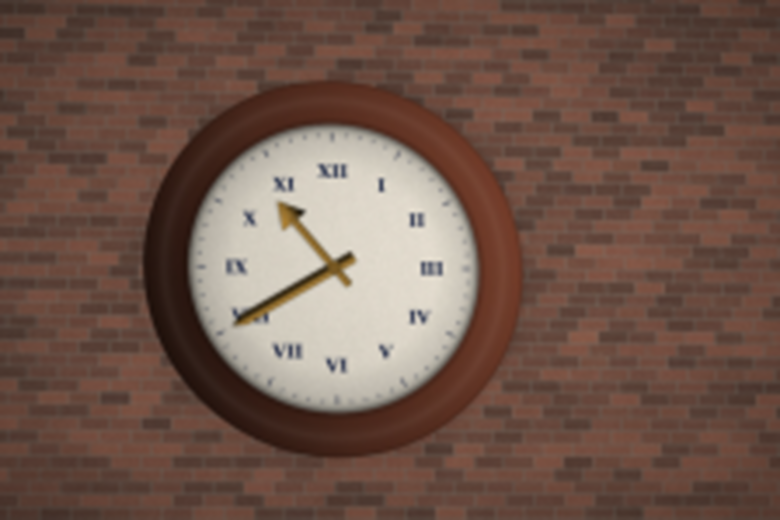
10,40
